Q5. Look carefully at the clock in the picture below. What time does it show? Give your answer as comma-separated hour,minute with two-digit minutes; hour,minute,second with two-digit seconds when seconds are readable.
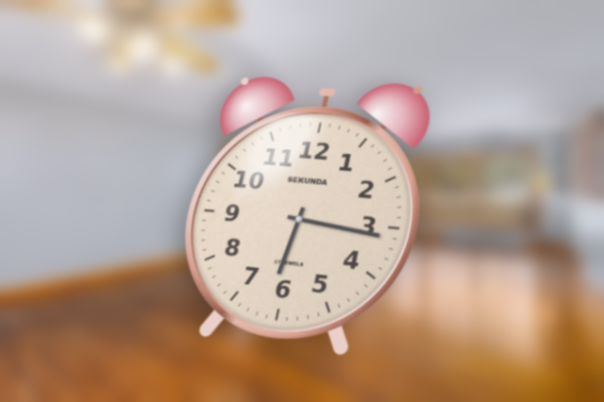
6,16
